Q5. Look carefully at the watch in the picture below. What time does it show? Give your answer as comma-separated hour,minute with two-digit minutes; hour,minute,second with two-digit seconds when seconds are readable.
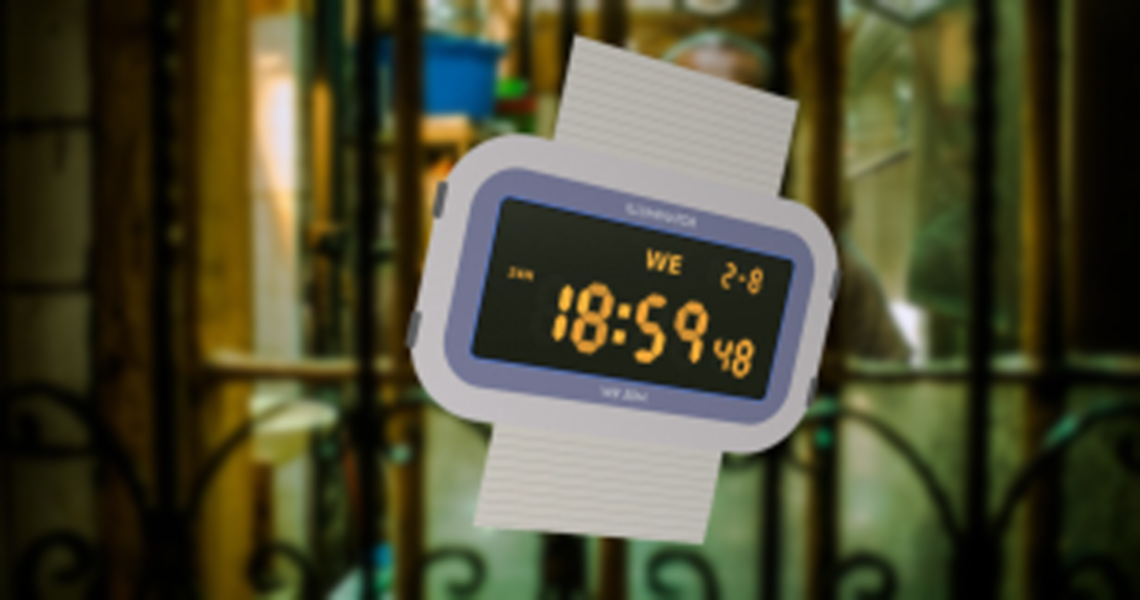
18,59,48
